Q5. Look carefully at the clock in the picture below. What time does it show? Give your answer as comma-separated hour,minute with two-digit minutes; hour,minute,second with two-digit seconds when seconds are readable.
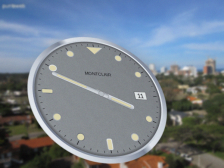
3,49
